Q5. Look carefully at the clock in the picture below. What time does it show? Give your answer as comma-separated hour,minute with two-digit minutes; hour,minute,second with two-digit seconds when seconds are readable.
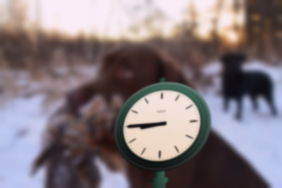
8,45
